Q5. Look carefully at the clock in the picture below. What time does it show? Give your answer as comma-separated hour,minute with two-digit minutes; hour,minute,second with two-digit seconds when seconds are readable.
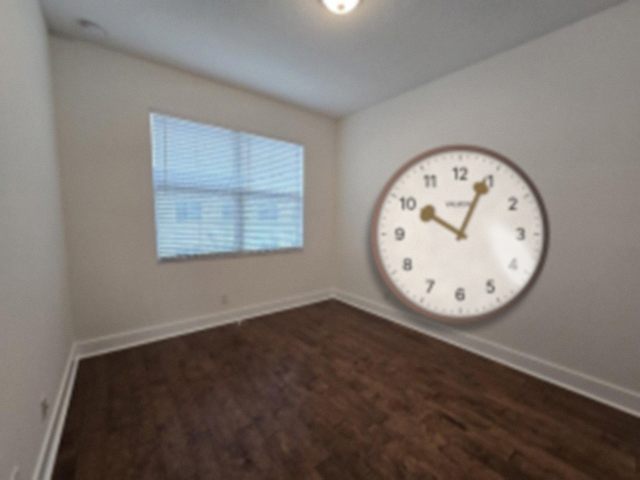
10,04
